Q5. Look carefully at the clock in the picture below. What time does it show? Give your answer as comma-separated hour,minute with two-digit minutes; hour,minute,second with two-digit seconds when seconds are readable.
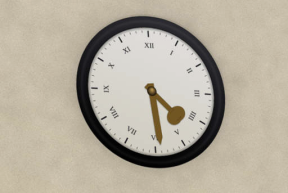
4,29
